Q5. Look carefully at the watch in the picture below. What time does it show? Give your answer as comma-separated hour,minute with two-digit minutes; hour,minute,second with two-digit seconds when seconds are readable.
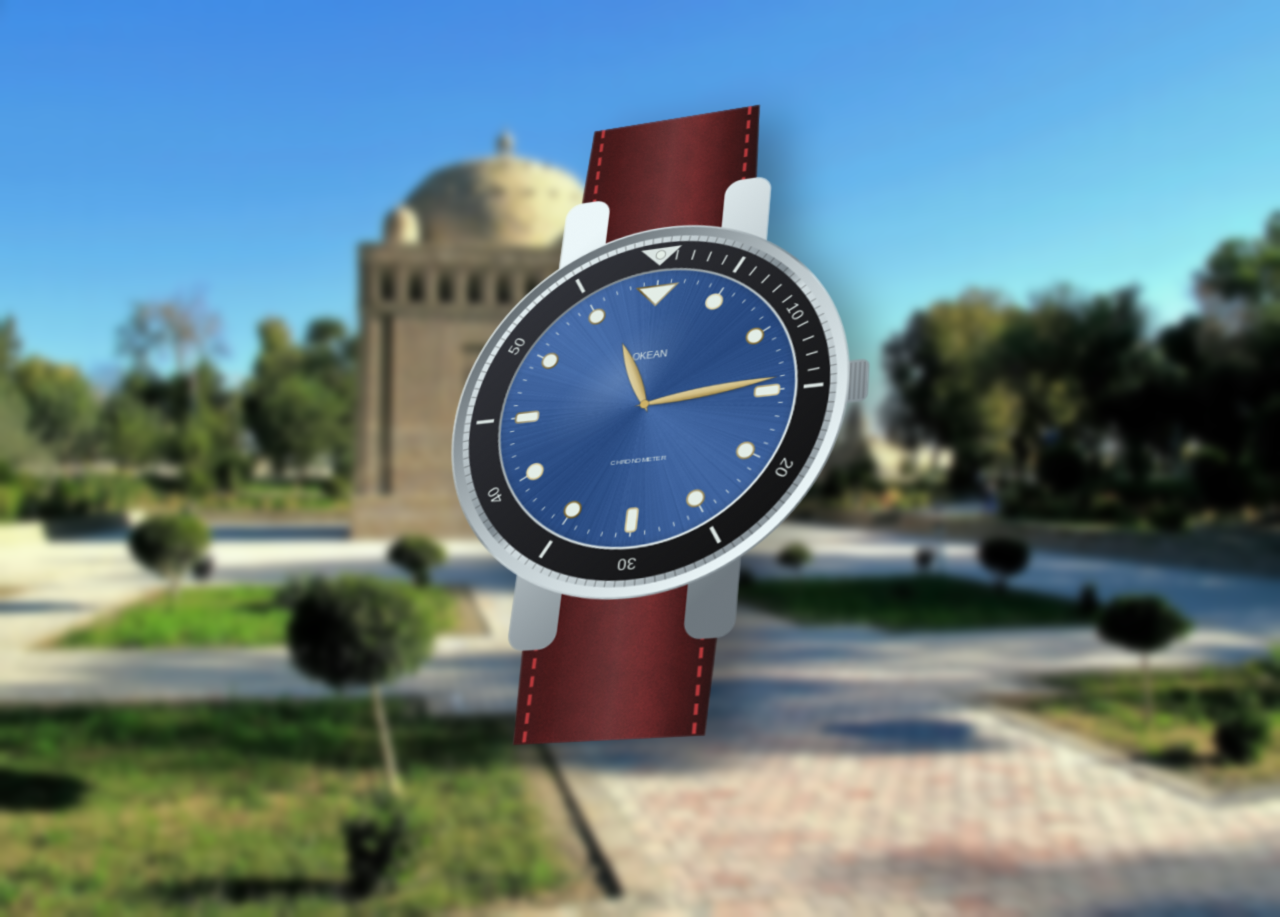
11,14
